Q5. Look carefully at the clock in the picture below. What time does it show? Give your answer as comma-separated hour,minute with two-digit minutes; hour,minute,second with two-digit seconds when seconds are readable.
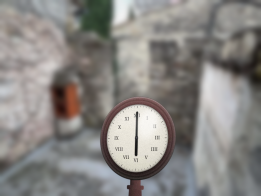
6,00
